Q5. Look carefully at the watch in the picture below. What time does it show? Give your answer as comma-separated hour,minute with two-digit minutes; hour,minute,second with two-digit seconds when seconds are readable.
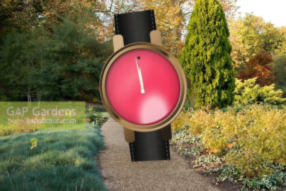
11,59
